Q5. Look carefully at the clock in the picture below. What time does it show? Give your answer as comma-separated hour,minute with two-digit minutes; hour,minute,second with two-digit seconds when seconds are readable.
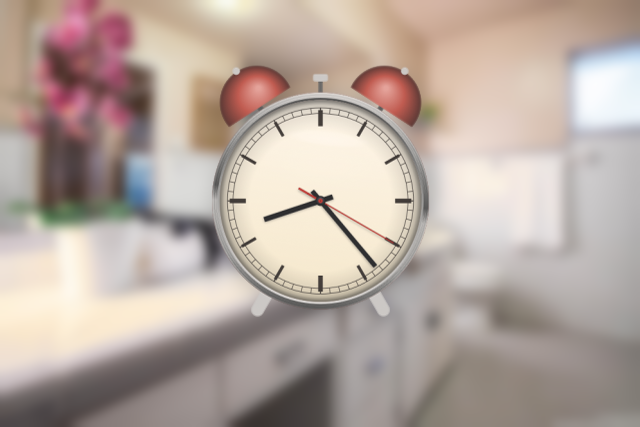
8,23,20
